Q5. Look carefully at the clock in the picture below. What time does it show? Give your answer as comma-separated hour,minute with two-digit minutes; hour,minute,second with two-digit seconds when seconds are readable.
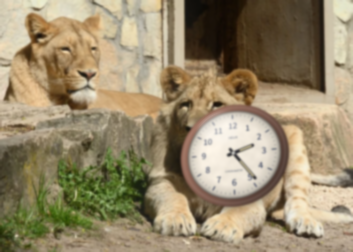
2,24
